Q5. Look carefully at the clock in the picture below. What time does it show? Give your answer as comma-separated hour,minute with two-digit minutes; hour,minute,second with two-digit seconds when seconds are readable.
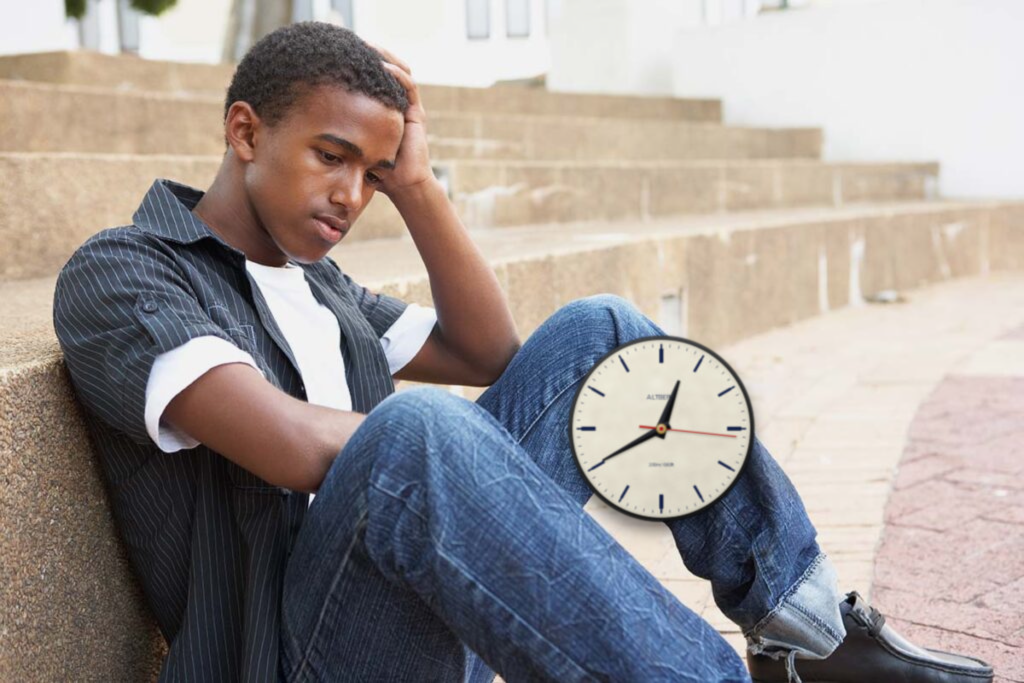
12,40,16
